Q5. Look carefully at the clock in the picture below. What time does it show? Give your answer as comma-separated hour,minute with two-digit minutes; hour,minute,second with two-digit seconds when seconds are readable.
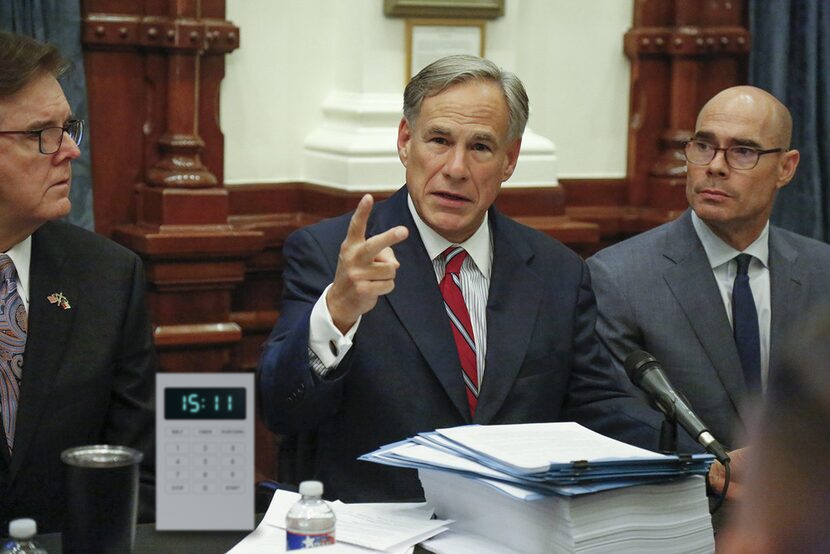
15,11
